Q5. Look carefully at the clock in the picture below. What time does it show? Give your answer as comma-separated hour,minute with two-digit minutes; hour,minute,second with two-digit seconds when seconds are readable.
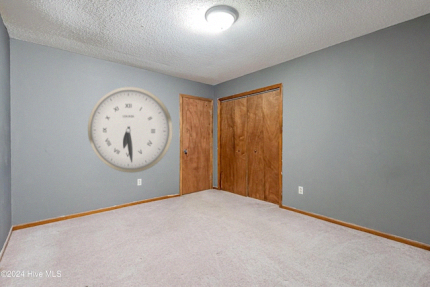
6,29
